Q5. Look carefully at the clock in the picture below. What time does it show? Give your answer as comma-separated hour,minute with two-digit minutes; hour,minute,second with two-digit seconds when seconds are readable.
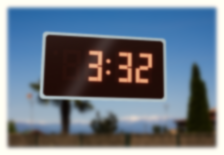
3,32
